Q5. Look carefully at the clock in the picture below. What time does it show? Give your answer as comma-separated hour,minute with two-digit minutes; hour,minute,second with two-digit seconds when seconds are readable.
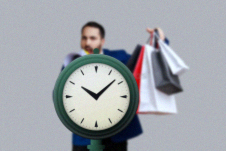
10,08
